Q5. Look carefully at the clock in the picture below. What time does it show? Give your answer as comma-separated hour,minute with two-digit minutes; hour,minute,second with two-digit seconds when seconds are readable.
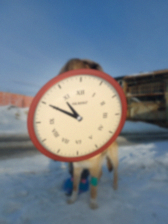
10,50
